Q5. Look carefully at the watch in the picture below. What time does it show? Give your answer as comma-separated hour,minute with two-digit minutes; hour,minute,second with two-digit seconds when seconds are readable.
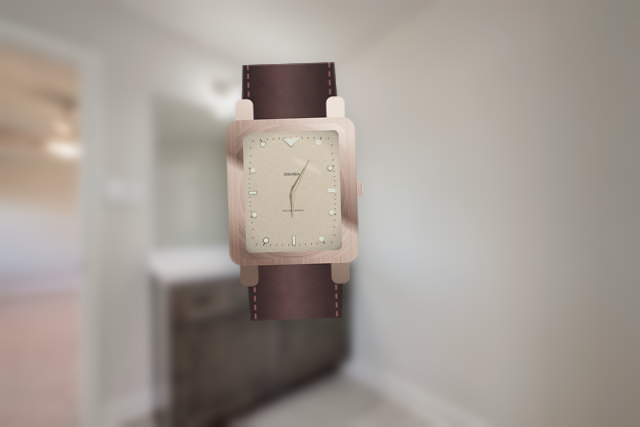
6,05
